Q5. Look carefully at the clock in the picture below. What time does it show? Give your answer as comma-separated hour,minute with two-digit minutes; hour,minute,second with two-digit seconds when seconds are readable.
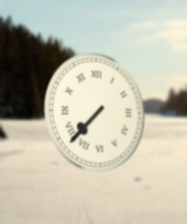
7,38
